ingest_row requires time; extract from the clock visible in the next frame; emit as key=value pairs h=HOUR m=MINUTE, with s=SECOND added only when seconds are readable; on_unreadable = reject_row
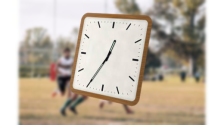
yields h=12 m=35
